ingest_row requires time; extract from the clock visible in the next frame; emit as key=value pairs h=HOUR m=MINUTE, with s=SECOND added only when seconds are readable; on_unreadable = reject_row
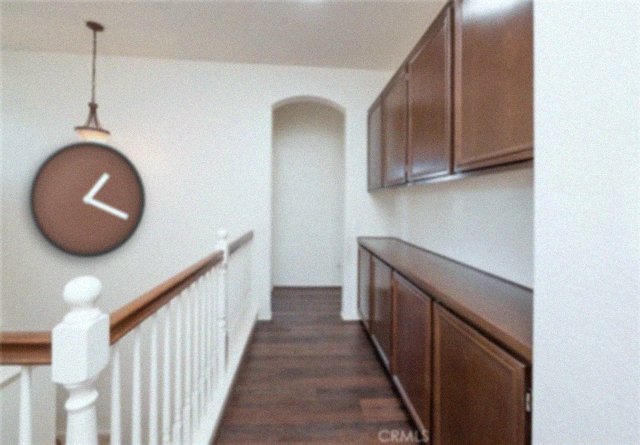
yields h=1 m=19
